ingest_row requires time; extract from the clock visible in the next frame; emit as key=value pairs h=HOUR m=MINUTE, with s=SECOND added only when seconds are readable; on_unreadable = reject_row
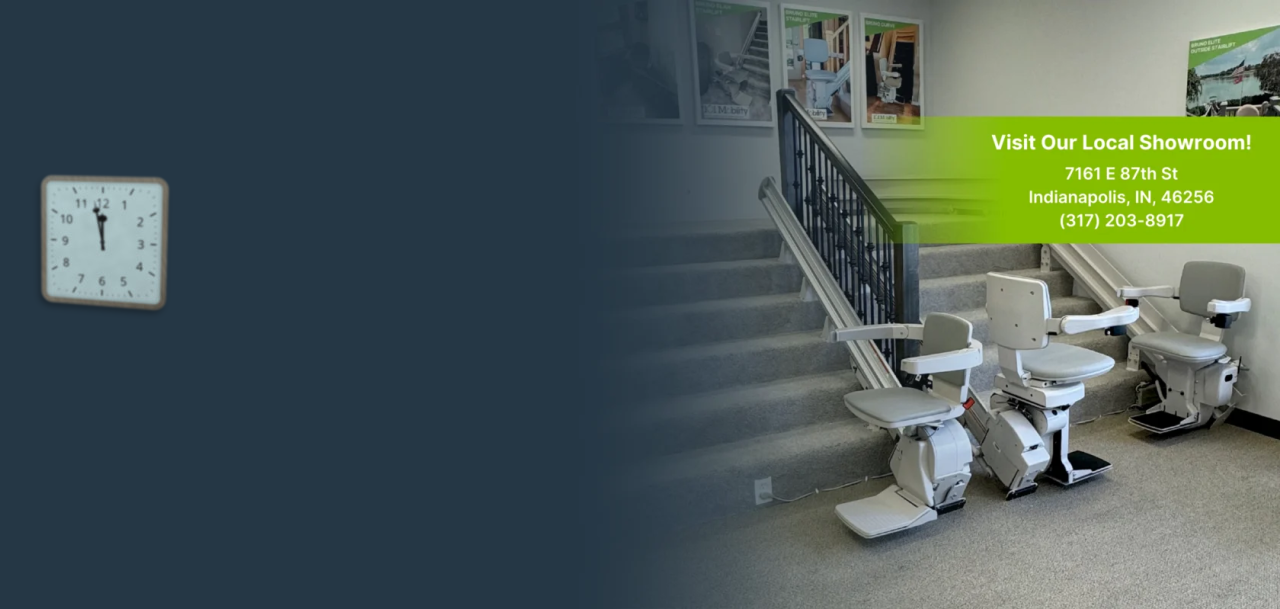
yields h=11 m=58
